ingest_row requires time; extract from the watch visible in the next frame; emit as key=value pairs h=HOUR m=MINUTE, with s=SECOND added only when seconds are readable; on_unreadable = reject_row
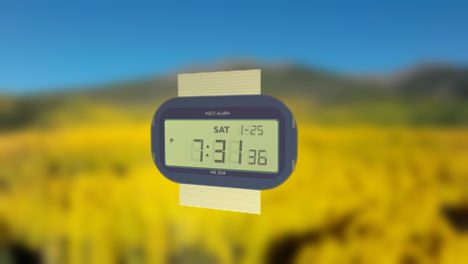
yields h=7 m=31 s=36
